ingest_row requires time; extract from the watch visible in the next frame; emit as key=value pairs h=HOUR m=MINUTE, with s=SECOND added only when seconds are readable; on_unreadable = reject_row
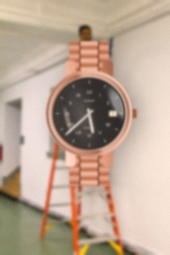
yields h=5 m=38
